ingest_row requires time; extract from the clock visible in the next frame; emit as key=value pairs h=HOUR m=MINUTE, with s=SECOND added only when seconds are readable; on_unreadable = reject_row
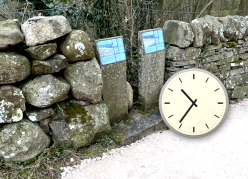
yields h=10 m=36
